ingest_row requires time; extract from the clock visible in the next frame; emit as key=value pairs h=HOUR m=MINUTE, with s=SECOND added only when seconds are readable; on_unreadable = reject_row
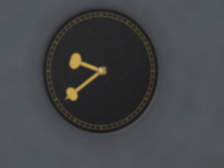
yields h=9 m=39
